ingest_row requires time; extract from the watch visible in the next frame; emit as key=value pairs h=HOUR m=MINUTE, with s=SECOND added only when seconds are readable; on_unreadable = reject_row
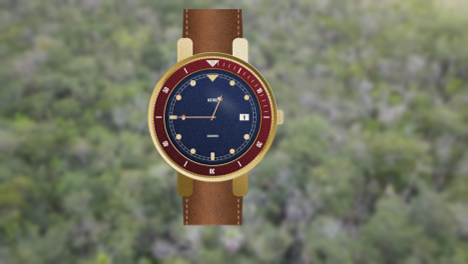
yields h=12 m=45
